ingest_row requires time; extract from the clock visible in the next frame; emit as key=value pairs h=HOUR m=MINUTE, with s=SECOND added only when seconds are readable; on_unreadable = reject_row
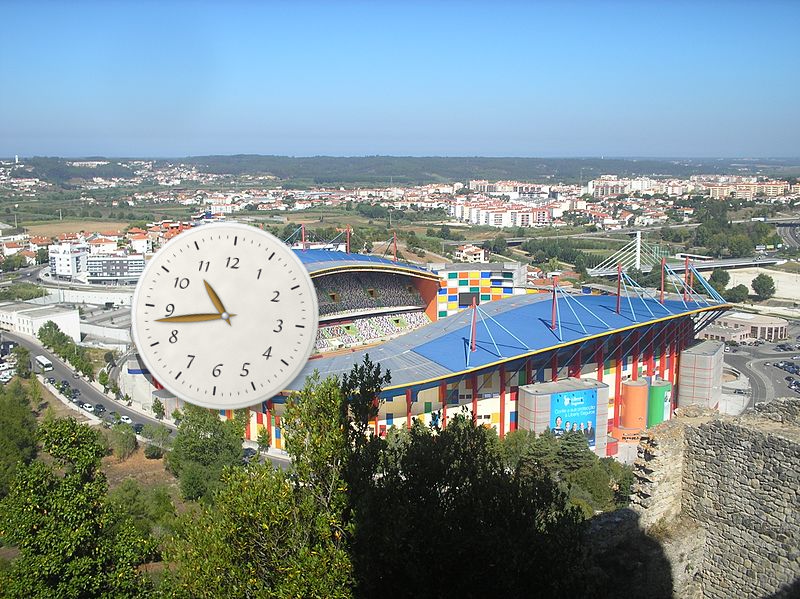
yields h=10 m=43
